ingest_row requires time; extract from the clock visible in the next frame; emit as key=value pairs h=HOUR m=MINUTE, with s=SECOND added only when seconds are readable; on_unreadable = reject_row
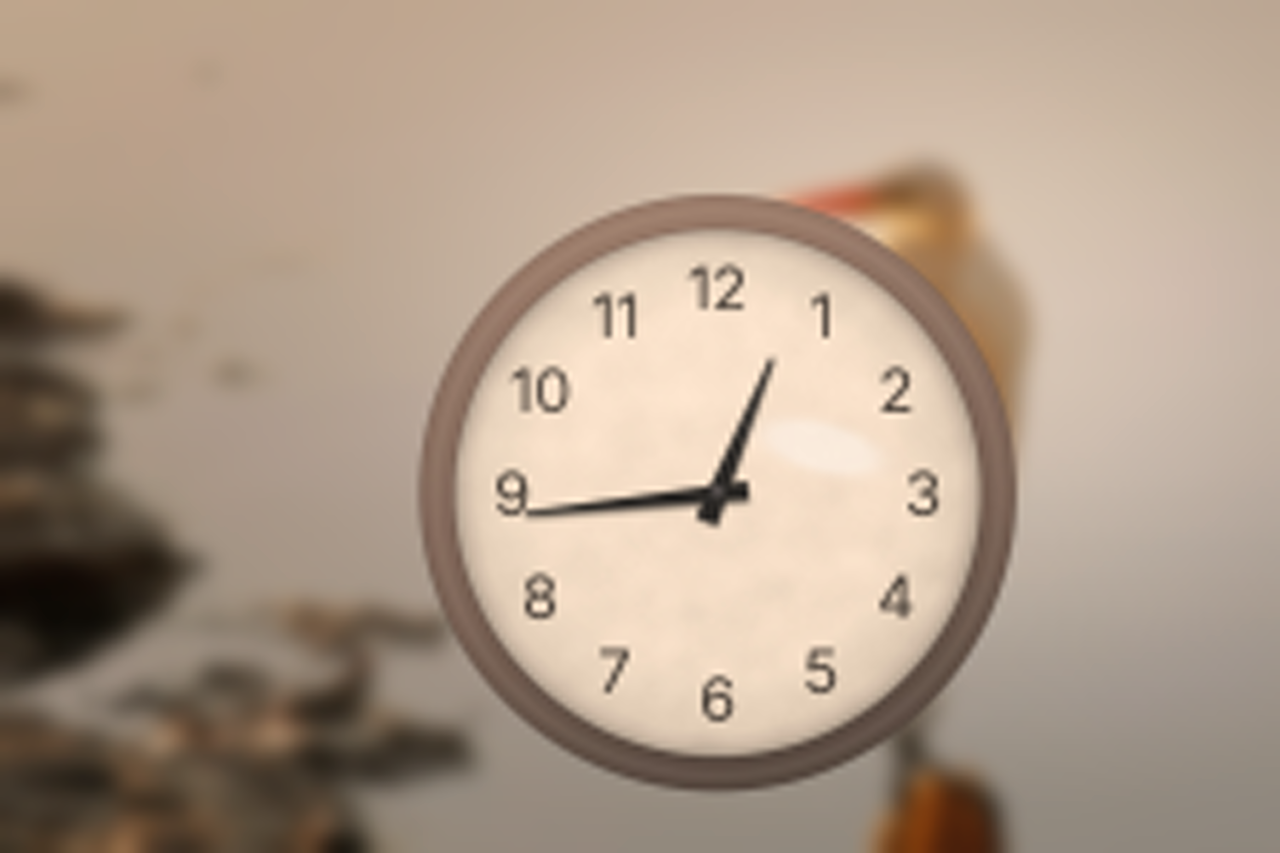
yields h=12 m=44
